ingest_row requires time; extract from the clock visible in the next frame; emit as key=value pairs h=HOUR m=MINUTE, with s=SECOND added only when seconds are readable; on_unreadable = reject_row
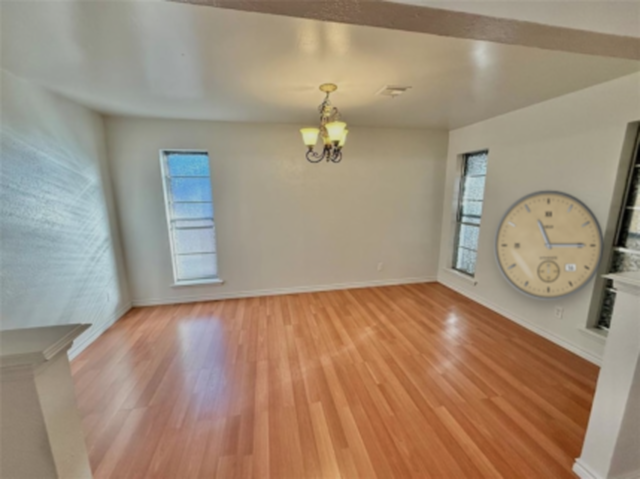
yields h=11 m=15
